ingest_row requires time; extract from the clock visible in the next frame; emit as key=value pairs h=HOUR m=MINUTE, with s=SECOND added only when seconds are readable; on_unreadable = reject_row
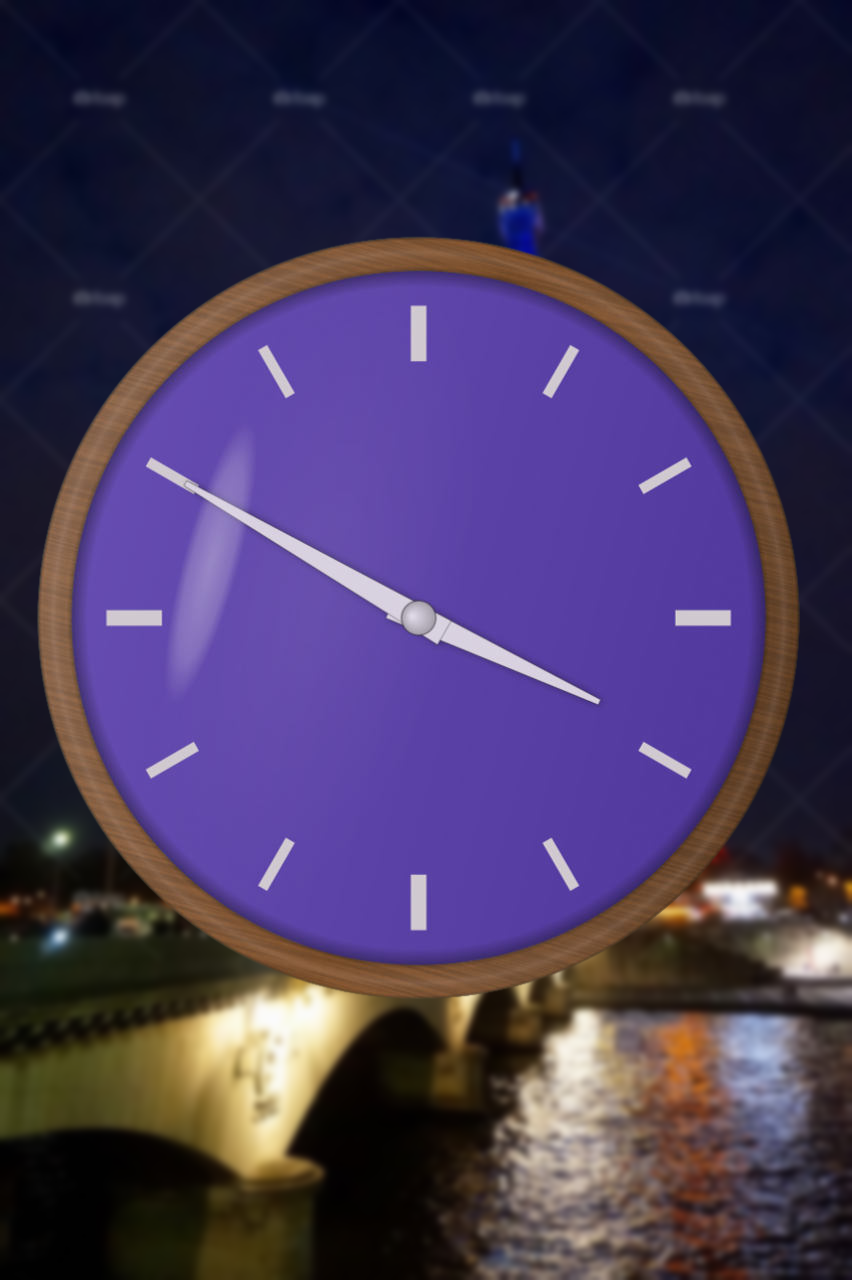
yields h=3 m=50
